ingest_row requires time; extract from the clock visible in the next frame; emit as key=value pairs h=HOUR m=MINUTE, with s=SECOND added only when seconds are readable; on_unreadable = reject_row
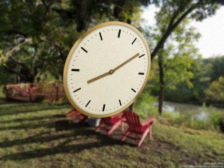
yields h=8 m=9
